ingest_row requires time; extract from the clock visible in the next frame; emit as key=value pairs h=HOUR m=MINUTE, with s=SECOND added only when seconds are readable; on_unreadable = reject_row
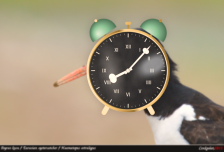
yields h=8 m=7
